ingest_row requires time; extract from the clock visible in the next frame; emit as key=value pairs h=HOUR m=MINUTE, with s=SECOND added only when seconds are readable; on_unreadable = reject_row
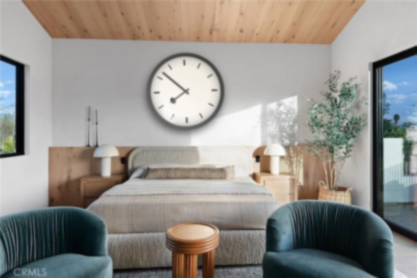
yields h=7 m=52
